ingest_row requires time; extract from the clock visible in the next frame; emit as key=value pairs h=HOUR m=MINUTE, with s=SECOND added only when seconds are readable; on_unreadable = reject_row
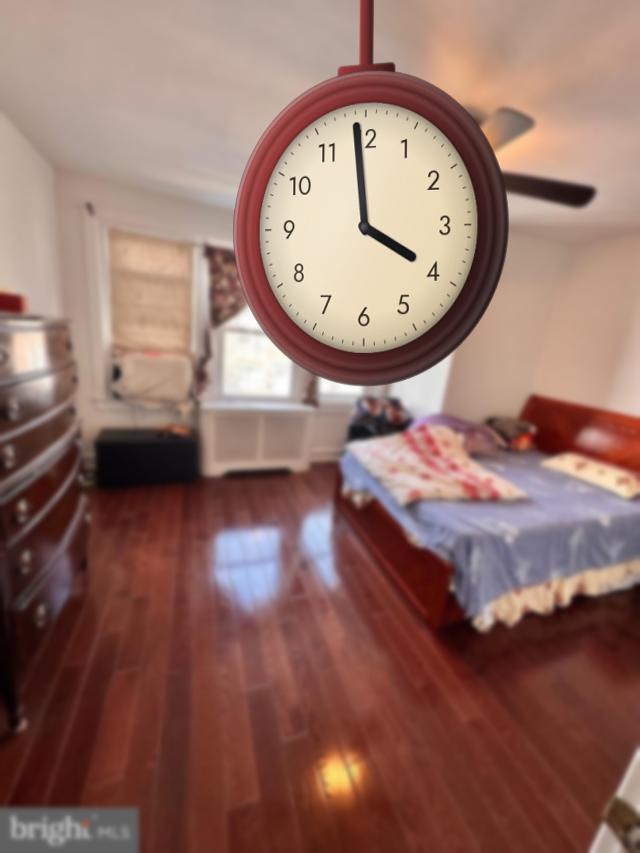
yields h=3 m=59
